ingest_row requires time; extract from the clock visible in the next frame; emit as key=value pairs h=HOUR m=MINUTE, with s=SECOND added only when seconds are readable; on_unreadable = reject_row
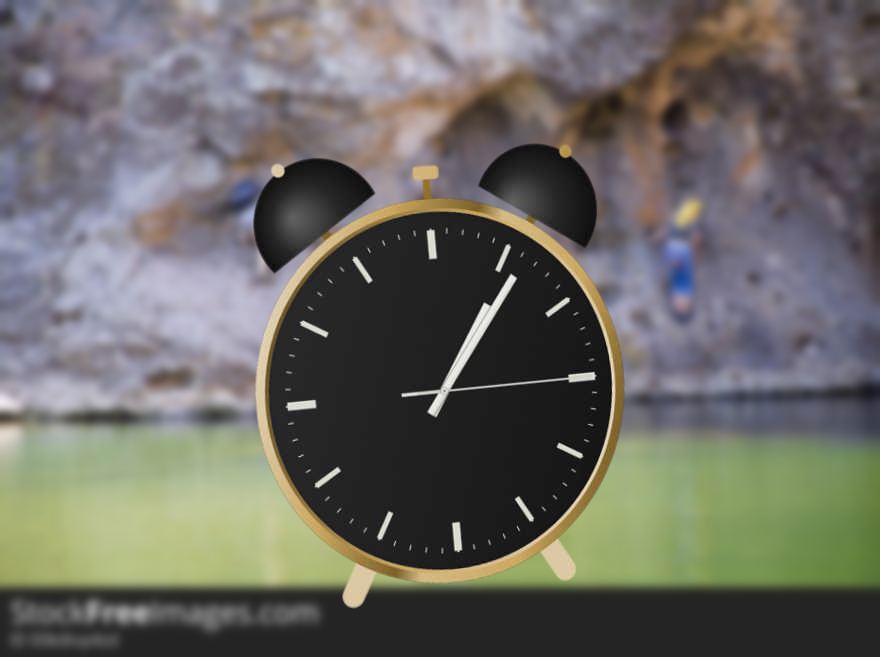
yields h=1 m=6 s=15
